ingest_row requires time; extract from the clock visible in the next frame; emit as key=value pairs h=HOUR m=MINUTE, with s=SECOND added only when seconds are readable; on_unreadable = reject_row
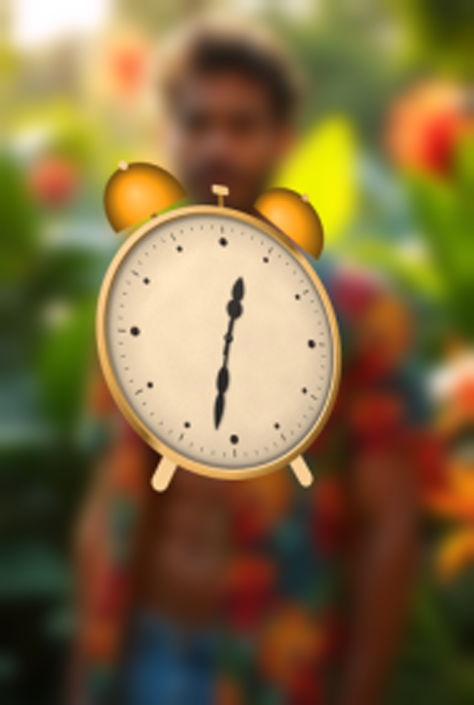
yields h=12 m=32
